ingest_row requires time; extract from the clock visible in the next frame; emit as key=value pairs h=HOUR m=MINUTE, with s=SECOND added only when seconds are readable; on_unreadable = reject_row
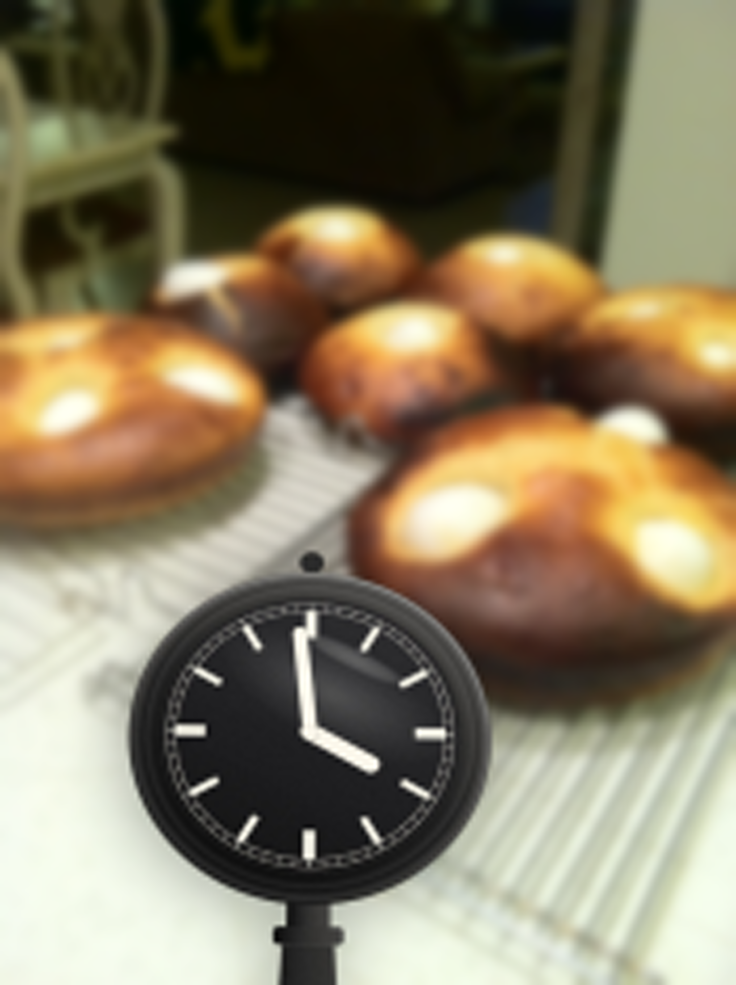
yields h=3 m=59
